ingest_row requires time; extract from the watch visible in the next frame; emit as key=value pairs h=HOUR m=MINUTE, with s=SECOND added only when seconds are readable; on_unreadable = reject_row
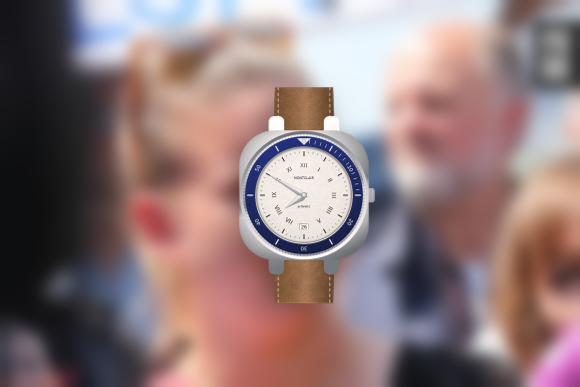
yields h=7 m=50
